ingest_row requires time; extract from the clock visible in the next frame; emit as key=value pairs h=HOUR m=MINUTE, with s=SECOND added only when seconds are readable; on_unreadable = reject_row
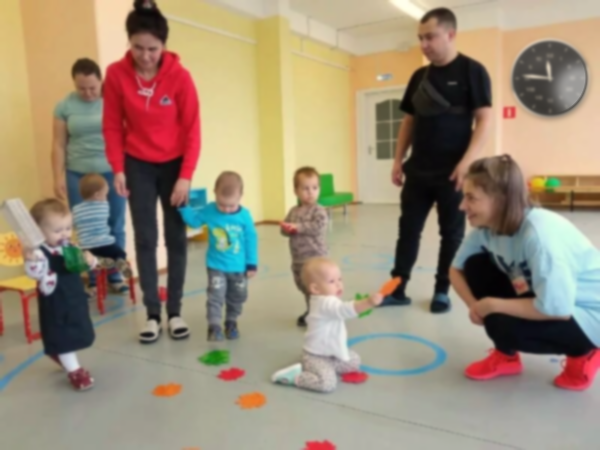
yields h=11 m=46
